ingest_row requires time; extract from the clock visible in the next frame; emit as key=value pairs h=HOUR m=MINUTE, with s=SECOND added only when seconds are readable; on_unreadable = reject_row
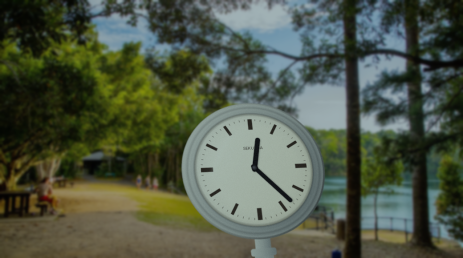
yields h=12 m=23
